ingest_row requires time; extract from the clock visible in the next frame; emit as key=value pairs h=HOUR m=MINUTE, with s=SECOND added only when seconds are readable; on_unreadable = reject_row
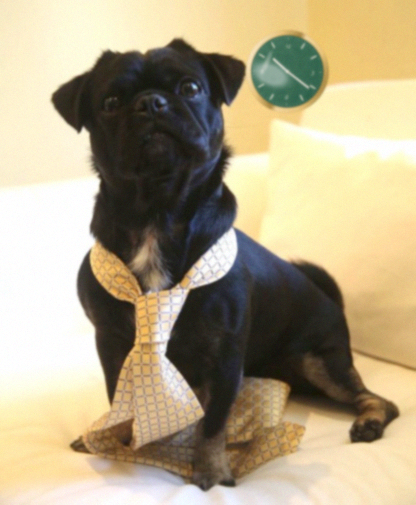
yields h=10 m=21
